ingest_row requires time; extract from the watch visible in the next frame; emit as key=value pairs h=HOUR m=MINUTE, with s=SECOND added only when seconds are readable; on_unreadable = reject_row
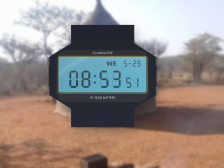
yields h=8 m=53 s=51
